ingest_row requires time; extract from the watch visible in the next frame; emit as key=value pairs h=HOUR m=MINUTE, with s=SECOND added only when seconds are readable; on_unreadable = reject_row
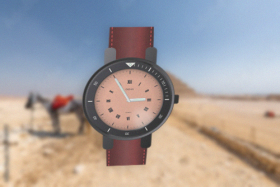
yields h=2 m=55
